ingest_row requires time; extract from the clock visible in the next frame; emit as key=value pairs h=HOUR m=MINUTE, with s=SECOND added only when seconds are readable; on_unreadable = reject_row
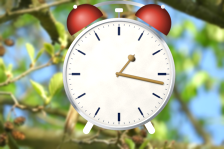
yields h=1 m=17
